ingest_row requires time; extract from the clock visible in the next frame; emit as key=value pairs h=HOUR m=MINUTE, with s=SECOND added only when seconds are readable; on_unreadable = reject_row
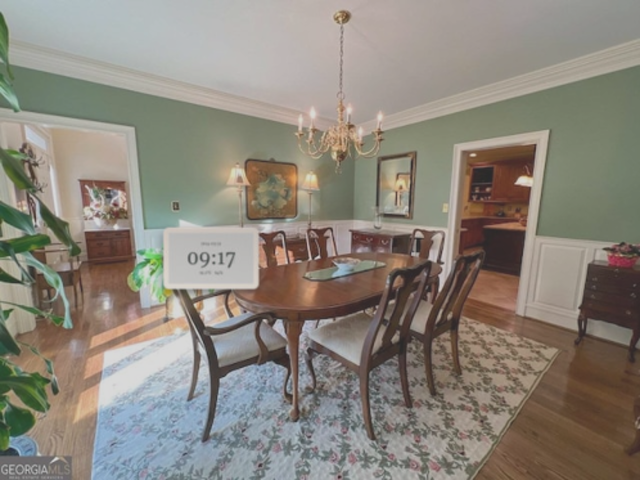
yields h=9 m=17
